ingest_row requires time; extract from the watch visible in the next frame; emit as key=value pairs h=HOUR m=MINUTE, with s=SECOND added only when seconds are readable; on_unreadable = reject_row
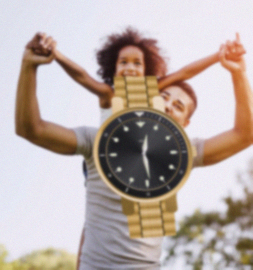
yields h=12 m=29
